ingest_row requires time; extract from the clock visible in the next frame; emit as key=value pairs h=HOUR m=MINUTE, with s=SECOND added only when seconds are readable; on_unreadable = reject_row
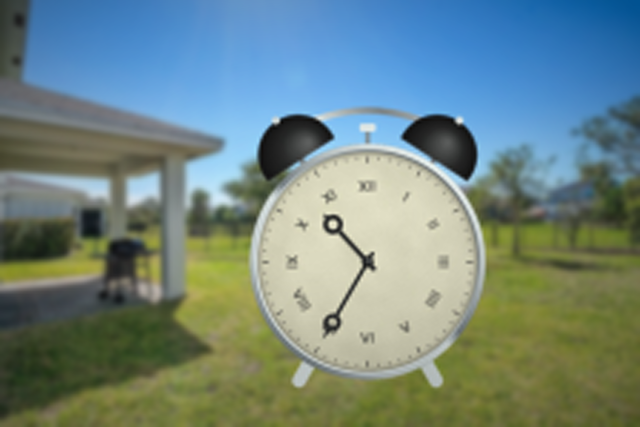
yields h=10 m=35
